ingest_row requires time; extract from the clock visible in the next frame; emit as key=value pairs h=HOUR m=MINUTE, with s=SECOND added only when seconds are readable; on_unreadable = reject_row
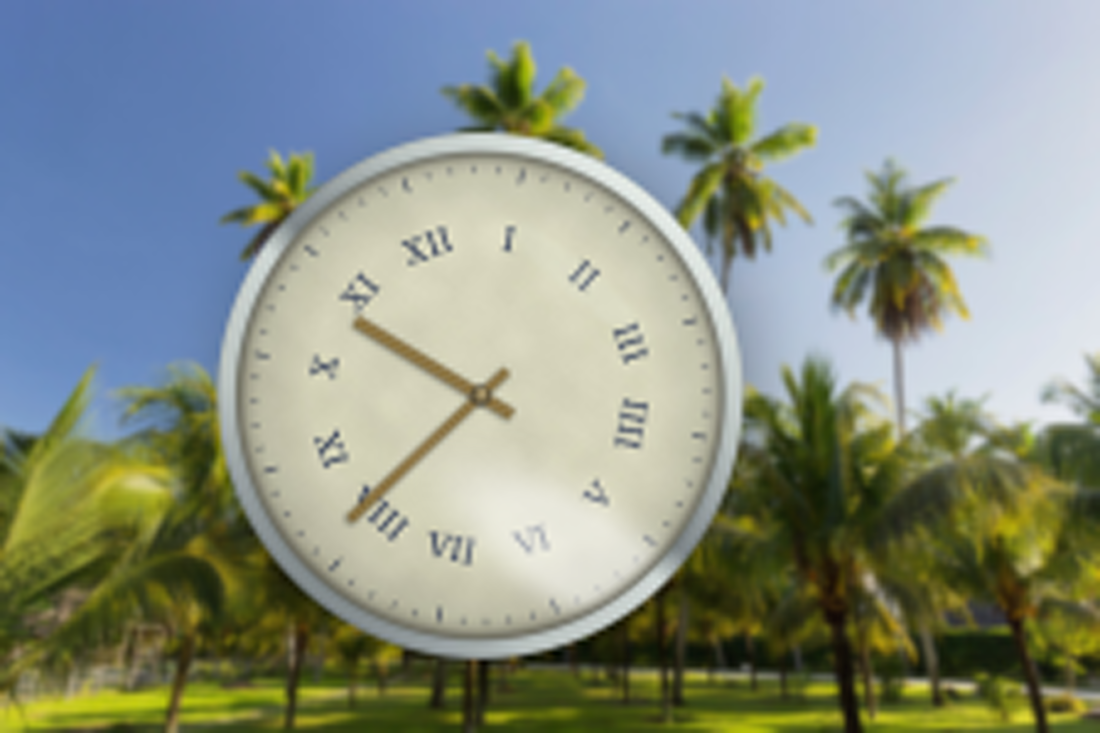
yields h=10 m=41
